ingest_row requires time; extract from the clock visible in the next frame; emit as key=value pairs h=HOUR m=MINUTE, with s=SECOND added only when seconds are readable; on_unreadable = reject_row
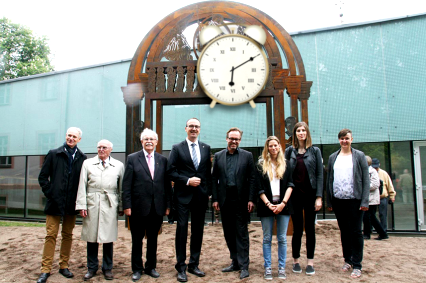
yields h=6 m=10
